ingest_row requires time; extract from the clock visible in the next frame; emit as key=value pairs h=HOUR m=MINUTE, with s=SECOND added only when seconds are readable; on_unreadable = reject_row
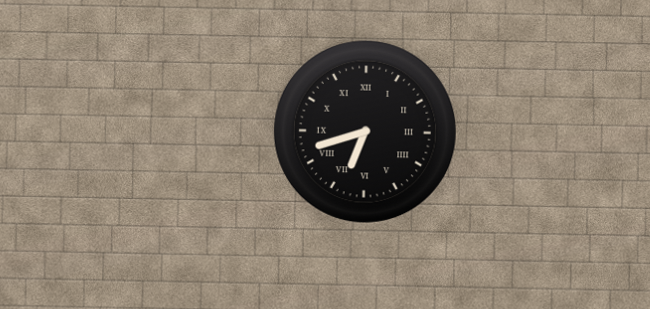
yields h=6 m=42
